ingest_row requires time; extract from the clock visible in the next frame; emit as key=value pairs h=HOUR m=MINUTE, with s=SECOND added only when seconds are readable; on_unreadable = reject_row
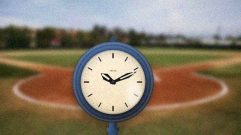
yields h=10 m=11
